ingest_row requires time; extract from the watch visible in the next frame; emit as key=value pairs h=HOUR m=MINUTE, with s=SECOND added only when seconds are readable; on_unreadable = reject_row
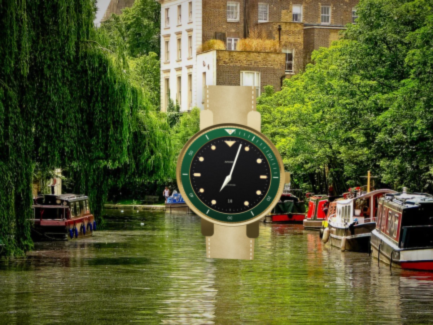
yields h=7 m=3
